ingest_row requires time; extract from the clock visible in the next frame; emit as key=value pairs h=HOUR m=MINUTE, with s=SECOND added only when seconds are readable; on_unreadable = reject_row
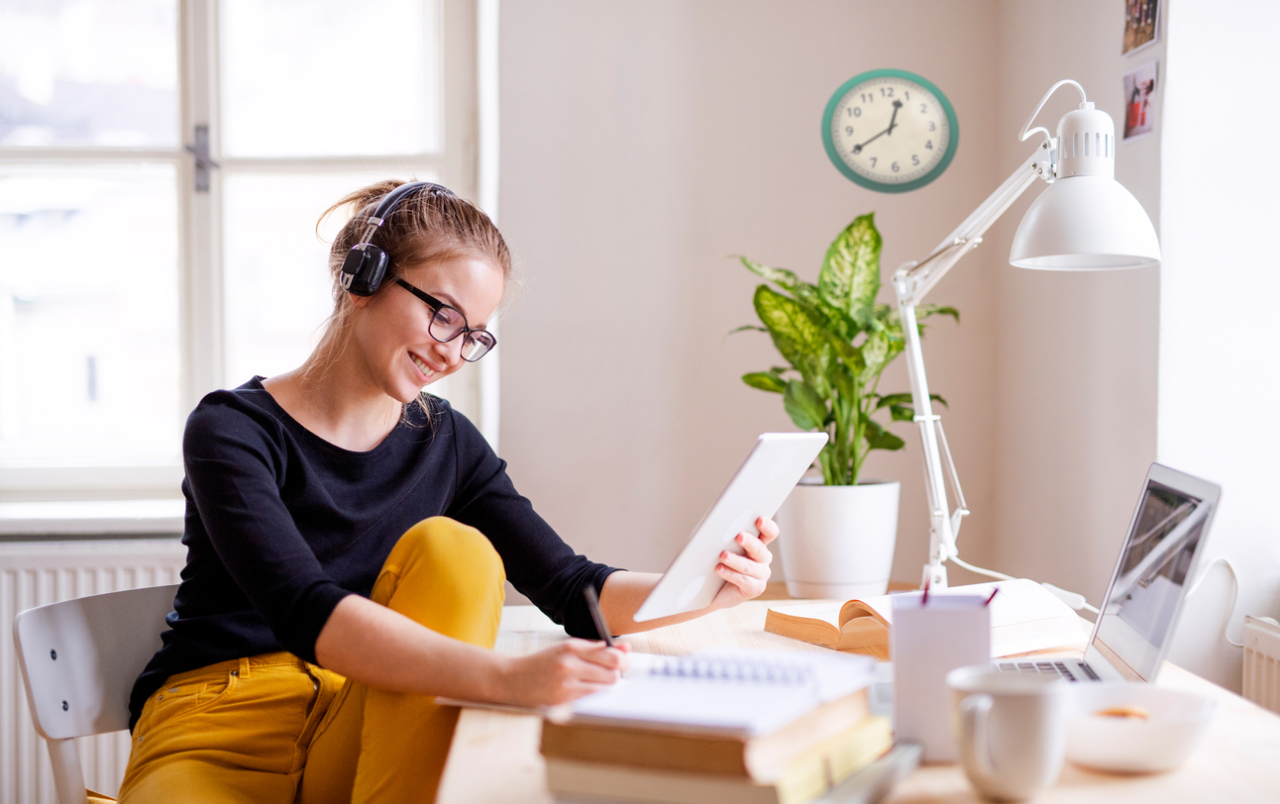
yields h=12 m=40
